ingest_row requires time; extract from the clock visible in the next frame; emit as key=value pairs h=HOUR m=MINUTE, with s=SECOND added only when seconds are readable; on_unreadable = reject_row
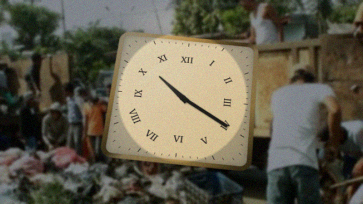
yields h=10 m=20
